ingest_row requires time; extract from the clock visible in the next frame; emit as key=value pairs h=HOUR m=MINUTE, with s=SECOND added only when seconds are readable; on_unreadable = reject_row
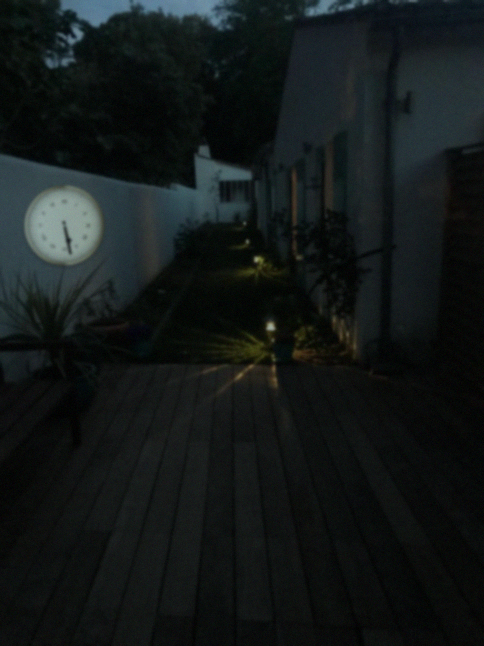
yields h=5 m=28
